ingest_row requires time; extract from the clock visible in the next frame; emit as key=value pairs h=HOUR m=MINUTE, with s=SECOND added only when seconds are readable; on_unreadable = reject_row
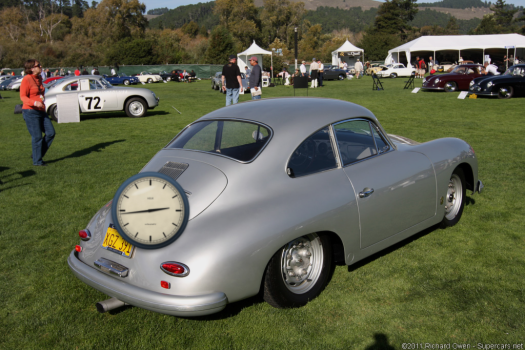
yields h=2 m=44
